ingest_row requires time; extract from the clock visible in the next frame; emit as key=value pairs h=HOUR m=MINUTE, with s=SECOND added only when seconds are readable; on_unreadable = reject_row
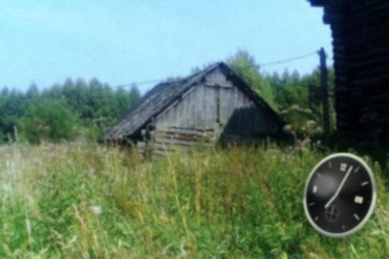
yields h=7 m=3
